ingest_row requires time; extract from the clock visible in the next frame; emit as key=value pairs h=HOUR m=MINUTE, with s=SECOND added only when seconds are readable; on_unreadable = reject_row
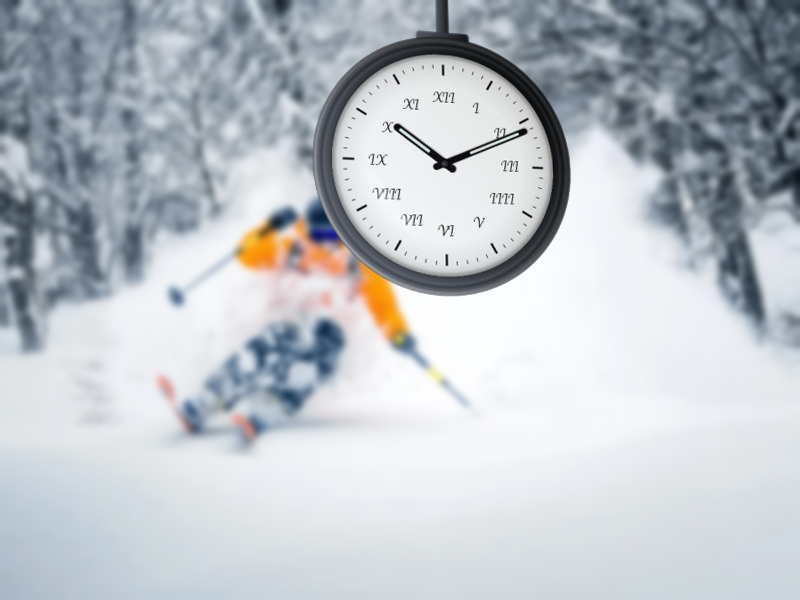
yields h=10 m=11
